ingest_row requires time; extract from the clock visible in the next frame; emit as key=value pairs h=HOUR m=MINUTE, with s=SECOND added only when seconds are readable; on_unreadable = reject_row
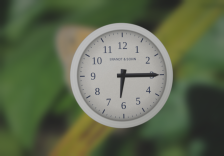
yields h=6 m=15
